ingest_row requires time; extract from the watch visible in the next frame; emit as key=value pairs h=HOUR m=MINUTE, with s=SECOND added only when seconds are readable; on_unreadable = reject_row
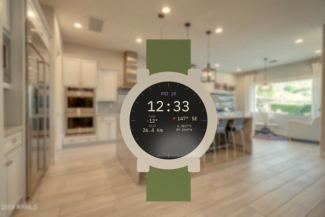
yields h=12 m=33
